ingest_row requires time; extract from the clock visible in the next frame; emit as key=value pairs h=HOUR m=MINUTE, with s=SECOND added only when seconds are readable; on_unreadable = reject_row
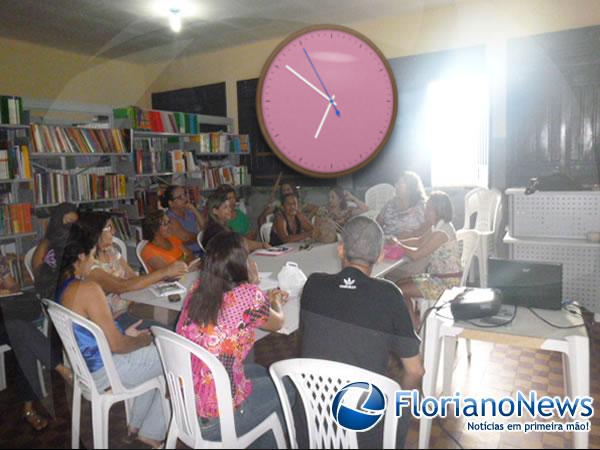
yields h=6 m=50 s=55
